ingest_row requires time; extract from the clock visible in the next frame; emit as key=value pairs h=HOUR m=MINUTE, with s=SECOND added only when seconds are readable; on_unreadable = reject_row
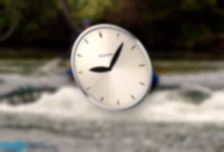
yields h=9 m=7
